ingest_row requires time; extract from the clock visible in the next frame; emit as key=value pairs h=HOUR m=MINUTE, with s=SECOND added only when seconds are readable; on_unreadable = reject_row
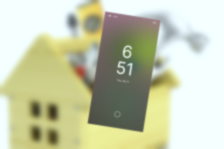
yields h=6 m=51
